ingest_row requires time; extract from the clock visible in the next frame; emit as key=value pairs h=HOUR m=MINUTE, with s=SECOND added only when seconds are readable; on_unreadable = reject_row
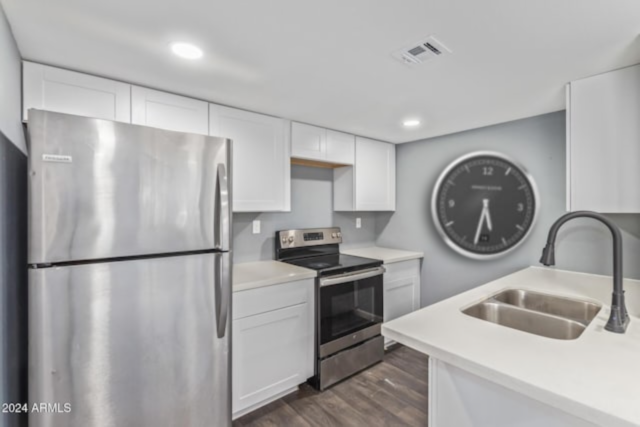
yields h=5 m=32
